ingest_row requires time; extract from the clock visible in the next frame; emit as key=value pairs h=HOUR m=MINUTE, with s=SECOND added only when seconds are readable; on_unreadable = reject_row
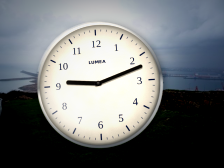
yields h=9 m=12
